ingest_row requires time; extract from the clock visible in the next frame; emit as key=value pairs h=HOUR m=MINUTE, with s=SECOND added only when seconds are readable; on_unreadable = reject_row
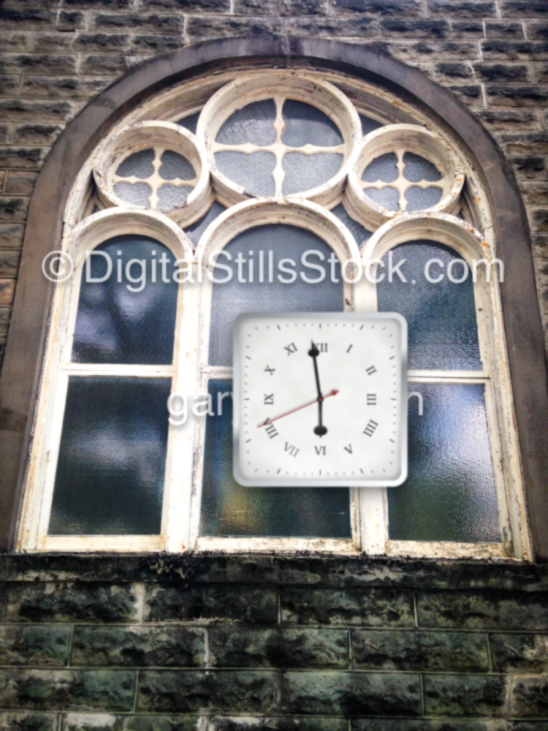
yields h=5 m=58 s=41
